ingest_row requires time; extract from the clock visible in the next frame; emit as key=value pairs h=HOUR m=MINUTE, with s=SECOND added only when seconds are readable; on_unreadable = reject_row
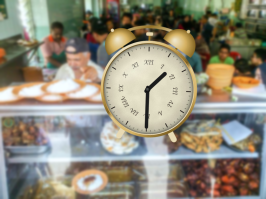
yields h=1 m=30
